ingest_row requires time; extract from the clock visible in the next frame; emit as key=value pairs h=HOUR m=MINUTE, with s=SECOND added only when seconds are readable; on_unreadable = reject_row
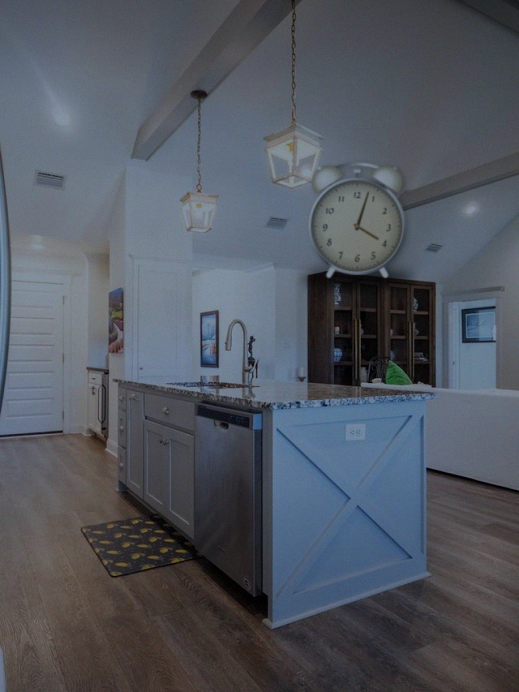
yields h=4 m=3
